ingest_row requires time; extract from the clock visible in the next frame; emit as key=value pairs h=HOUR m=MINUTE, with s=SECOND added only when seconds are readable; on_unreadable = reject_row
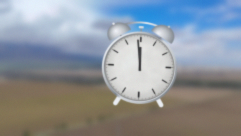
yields h=11 m=59
